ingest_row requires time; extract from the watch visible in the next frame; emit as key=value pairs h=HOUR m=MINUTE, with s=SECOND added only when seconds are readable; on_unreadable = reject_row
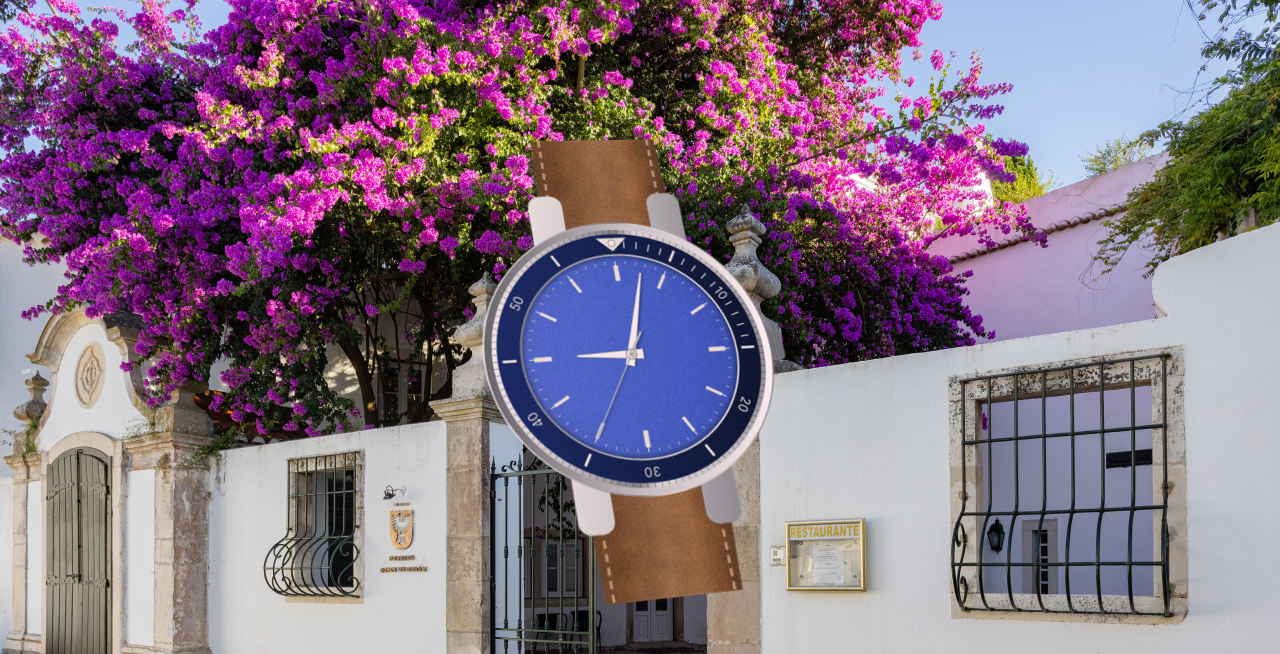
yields h=9 m=2 s=35
